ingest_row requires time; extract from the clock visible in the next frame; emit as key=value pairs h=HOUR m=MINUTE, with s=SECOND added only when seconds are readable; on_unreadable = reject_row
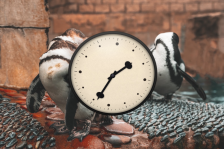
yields h=1 m=34
